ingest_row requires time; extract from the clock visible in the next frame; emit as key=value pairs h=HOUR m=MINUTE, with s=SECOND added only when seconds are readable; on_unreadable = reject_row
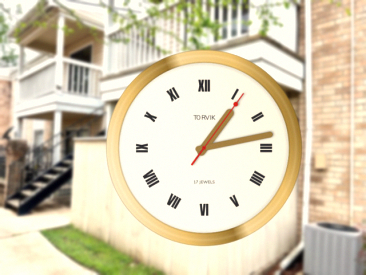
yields h=1 m=13 s=6
